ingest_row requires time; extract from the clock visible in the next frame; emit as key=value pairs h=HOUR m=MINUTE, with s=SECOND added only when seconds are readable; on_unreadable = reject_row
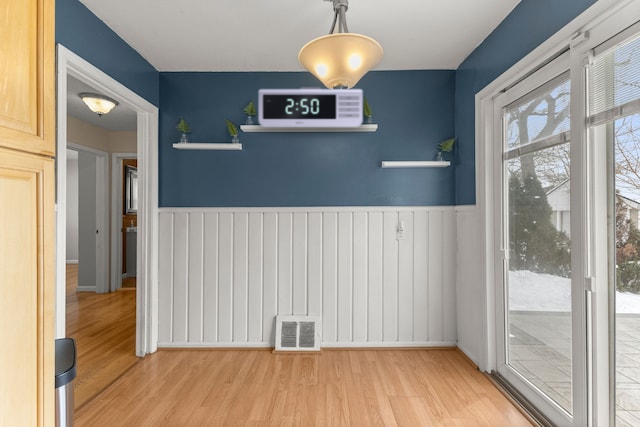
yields h=2 m=50
